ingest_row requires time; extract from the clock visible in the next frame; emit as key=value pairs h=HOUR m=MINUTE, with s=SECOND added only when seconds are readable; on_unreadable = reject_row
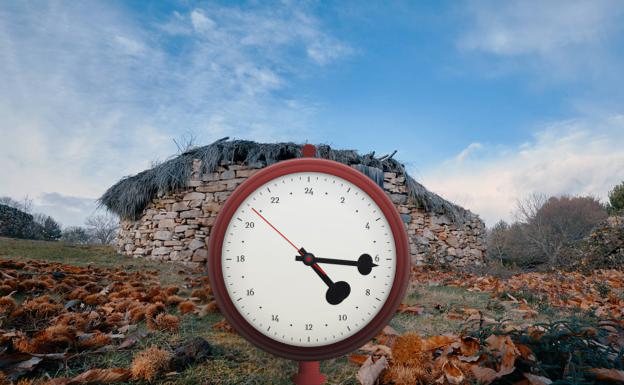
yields h=9 m=15 s=52
